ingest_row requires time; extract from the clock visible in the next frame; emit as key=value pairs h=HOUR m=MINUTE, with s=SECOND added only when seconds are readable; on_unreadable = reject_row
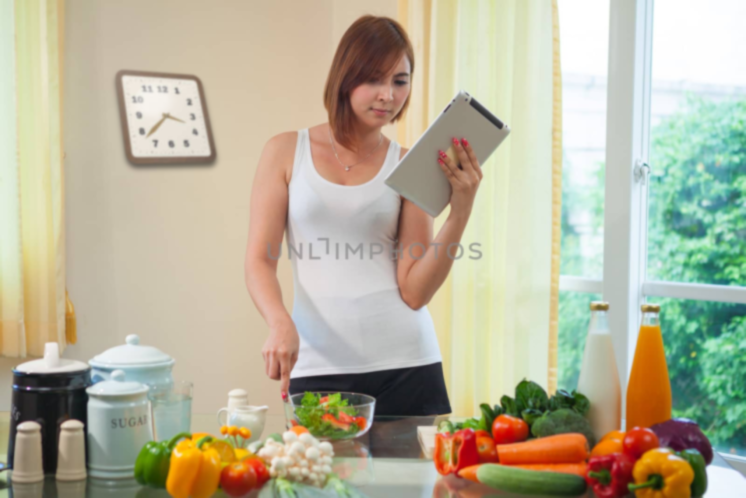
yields h=3 m=38
